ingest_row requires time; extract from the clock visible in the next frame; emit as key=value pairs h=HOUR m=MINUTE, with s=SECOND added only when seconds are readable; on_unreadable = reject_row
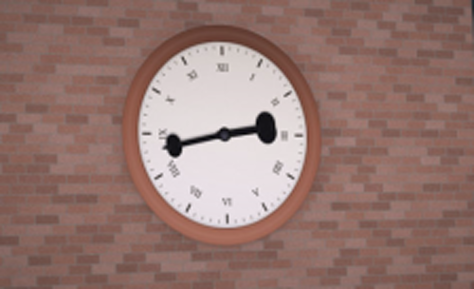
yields h=2 m=43
